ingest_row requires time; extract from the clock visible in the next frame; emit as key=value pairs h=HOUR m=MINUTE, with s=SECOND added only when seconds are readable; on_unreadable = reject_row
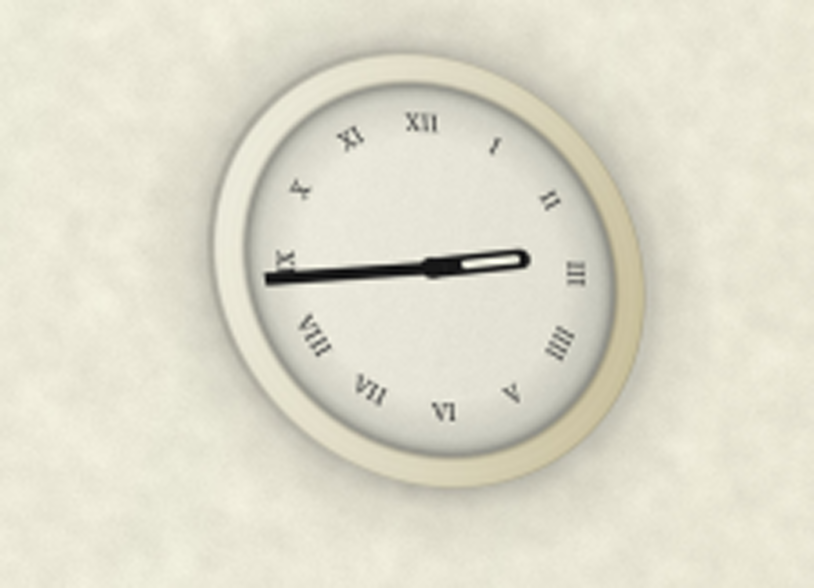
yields h=2 m=44
